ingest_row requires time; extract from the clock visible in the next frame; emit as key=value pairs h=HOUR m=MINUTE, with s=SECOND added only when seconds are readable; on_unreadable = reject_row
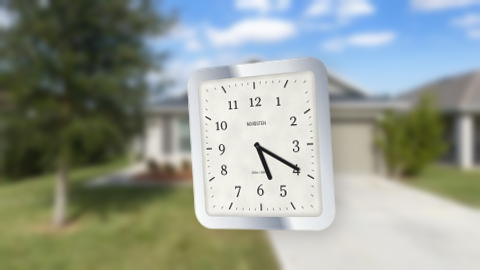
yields h=5 m=20
